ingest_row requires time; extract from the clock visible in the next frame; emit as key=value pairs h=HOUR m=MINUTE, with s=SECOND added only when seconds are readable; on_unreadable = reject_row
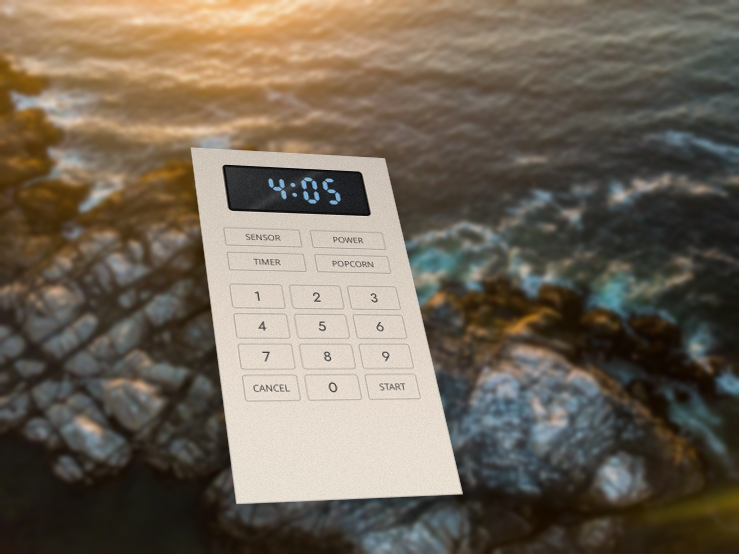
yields h=4 m=5
